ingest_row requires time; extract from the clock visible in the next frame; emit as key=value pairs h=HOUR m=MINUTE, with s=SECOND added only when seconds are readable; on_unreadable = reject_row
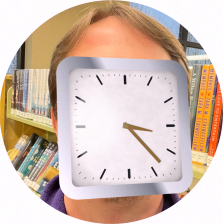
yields h=3 m=23
